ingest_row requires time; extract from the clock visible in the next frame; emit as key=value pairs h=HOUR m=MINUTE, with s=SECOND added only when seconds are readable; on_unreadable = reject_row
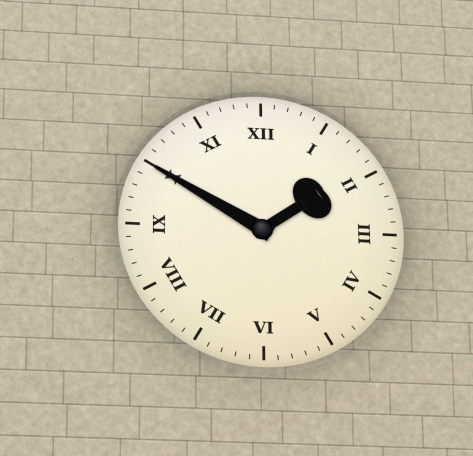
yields h=1 m=50
